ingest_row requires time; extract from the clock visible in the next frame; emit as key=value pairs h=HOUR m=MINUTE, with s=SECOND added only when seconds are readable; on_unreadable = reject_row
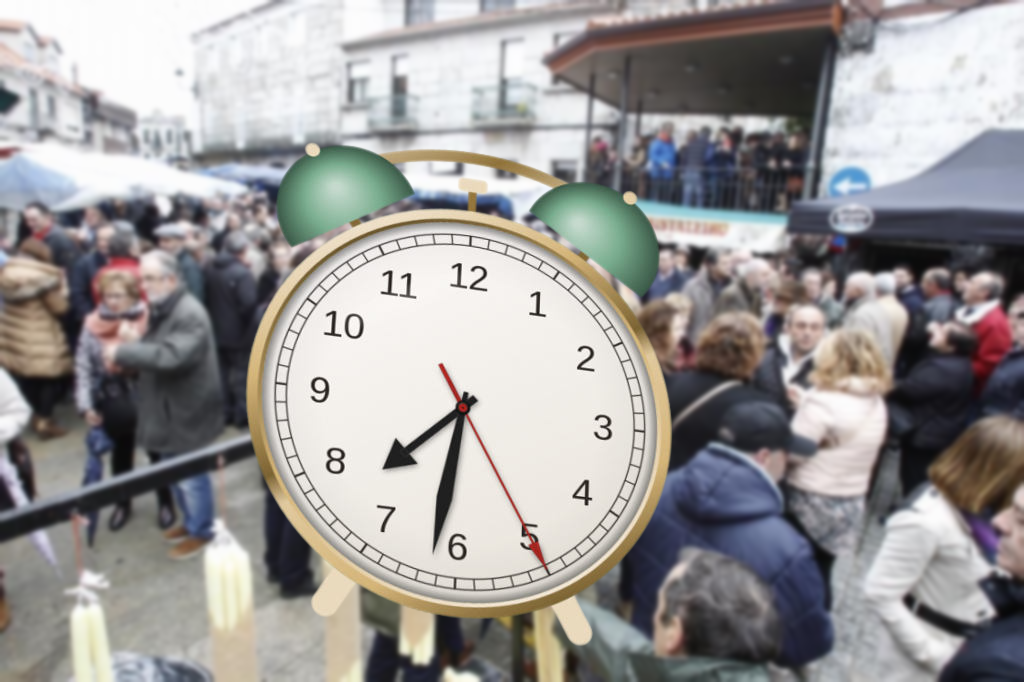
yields h=7 m=31 s=25
